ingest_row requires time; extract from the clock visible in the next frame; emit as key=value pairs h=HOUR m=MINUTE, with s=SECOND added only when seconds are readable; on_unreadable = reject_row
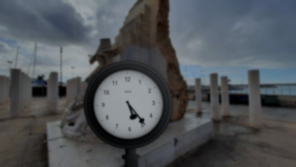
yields h=5 m=24
